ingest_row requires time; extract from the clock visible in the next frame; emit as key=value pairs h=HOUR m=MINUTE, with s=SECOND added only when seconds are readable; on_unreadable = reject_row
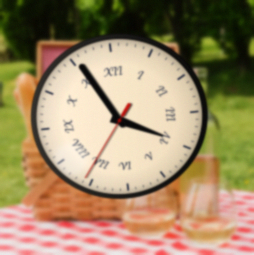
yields h=3 m=55 s=36
